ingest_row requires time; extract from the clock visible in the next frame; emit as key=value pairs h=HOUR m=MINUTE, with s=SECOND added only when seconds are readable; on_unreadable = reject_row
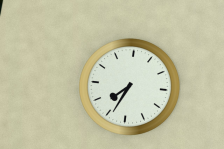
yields h=7 m=34
